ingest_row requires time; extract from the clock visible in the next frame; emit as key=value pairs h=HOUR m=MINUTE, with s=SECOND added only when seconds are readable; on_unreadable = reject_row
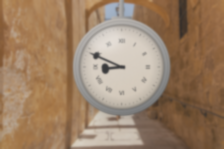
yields h=8 m=49
